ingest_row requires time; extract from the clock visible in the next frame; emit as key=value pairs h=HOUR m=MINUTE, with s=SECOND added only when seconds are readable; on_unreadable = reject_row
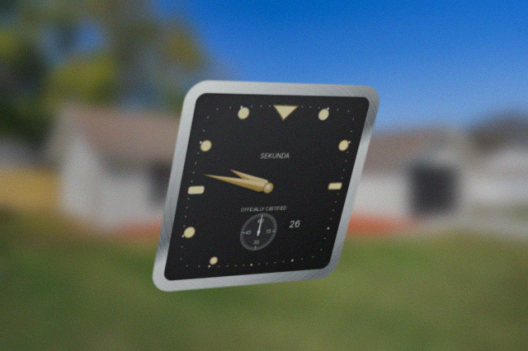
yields h=9 m=47
